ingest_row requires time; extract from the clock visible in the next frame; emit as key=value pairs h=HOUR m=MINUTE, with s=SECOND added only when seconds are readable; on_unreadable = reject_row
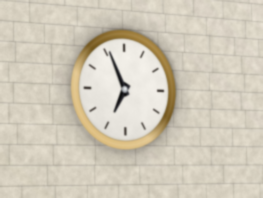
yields h=6 m=56
